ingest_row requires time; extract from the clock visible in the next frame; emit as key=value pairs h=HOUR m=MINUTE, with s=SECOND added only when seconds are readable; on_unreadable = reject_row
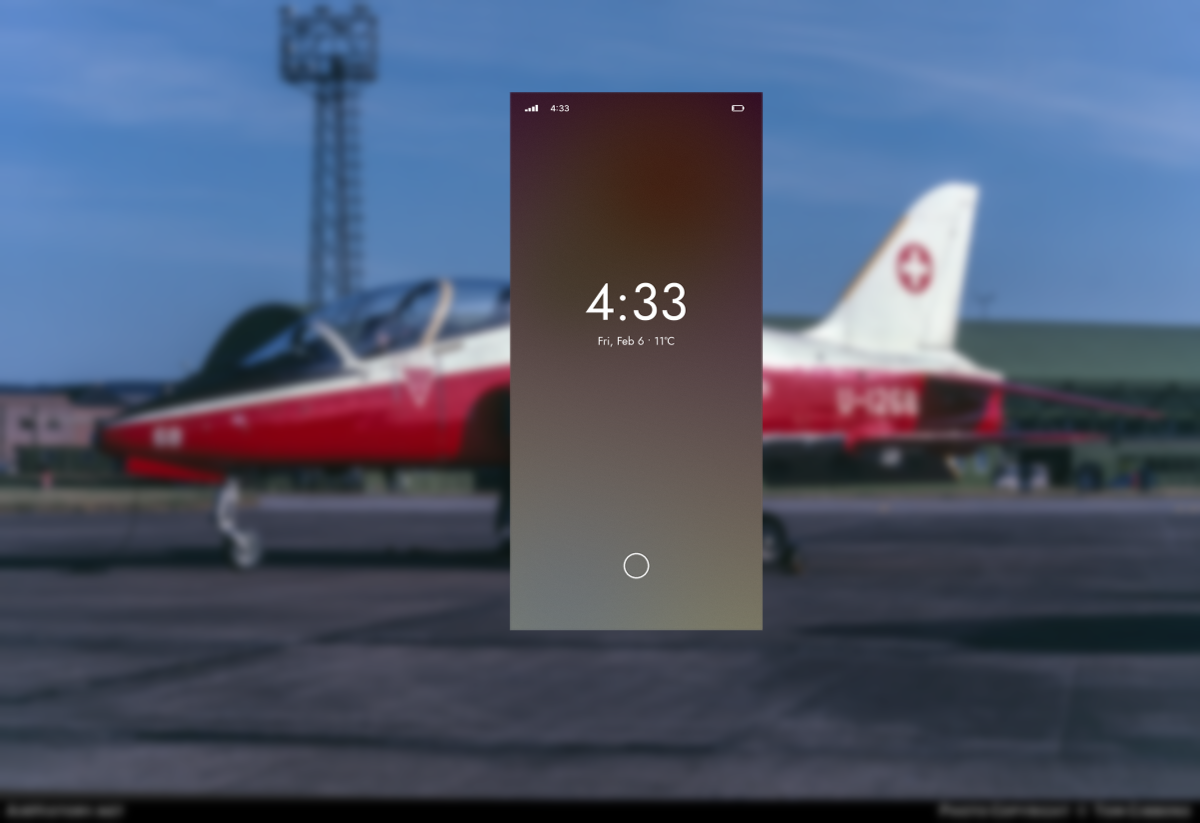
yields h=4 m=33
